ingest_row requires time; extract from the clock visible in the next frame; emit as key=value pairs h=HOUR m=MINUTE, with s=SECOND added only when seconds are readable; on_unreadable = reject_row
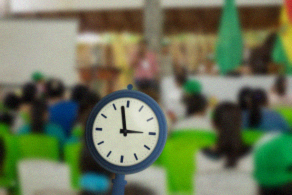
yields h=2 m=58
